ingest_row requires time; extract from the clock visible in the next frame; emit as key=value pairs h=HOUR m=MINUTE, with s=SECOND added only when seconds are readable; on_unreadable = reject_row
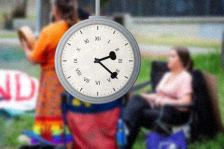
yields h=2 m=22
